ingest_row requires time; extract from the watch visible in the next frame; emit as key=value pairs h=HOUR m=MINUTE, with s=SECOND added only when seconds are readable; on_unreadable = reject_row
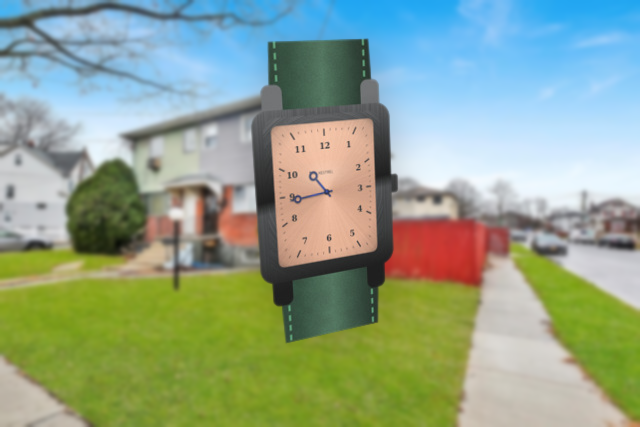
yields h=10 m=44
